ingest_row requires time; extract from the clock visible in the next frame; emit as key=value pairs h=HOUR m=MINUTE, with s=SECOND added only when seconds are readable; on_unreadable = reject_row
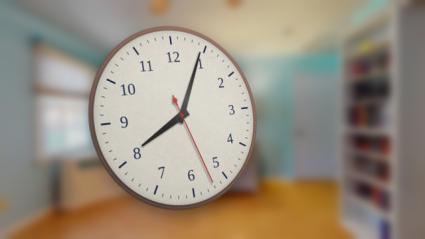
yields h=8 m=4 s=27
